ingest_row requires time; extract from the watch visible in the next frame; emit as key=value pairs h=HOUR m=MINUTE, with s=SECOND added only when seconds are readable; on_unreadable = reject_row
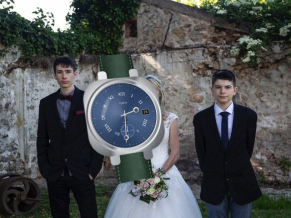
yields h=2 m=31
